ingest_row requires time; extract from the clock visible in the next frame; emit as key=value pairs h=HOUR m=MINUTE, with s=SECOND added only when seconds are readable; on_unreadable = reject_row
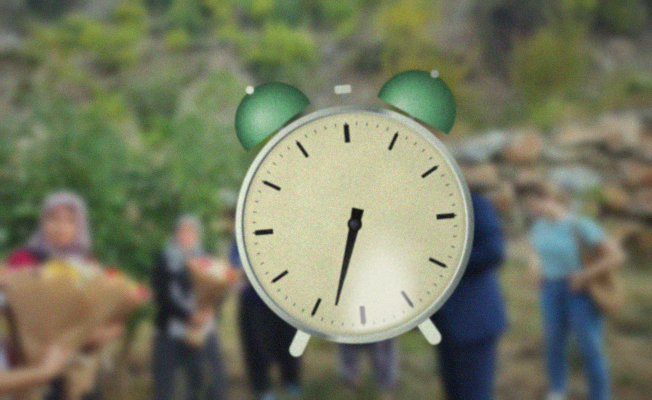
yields h=6 m=33
